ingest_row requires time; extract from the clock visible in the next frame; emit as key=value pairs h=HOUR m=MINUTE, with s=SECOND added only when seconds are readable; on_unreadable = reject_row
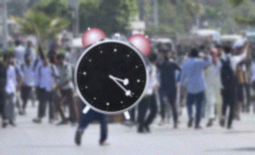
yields h=3 m=21
